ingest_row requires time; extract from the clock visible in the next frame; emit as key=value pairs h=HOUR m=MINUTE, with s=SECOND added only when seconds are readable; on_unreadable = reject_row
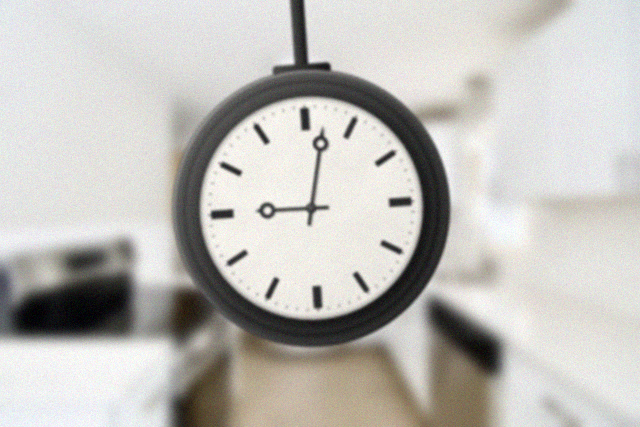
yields h=9 m=2
